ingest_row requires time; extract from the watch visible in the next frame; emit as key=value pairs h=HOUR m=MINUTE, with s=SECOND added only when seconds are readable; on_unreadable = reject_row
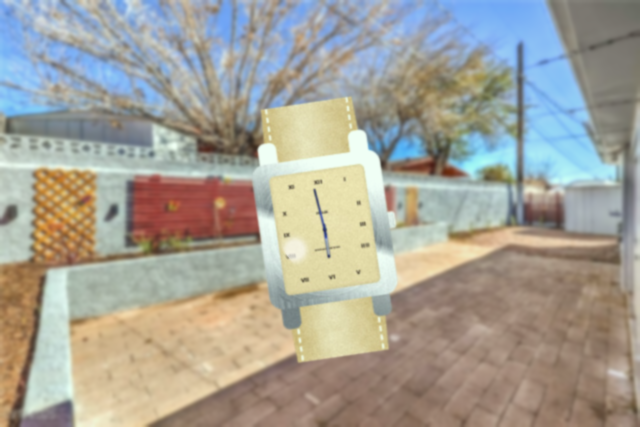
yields h=5 m=59
